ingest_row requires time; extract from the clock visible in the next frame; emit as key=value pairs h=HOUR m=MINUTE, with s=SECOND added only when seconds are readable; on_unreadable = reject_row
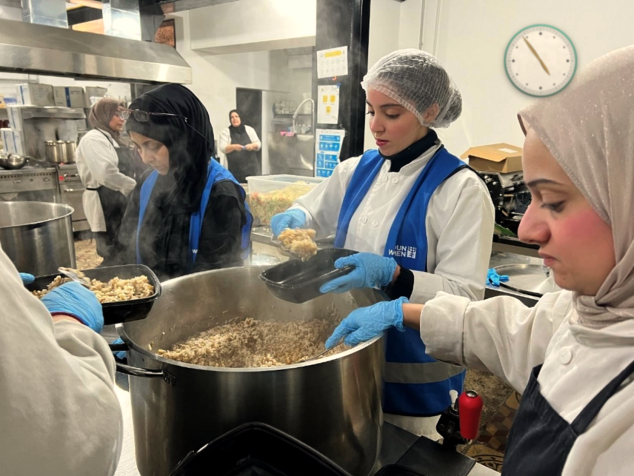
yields h=4 m=54
